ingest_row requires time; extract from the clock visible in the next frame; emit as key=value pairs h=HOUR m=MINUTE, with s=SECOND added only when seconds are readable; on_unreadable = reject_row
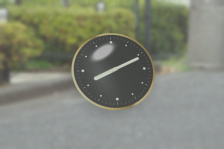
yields h=8 m=11
